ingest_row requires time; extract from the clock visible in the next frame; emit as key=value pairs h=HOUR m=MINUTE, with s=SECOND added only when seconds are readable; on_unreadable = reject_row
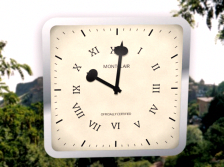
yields h=10 m=1
